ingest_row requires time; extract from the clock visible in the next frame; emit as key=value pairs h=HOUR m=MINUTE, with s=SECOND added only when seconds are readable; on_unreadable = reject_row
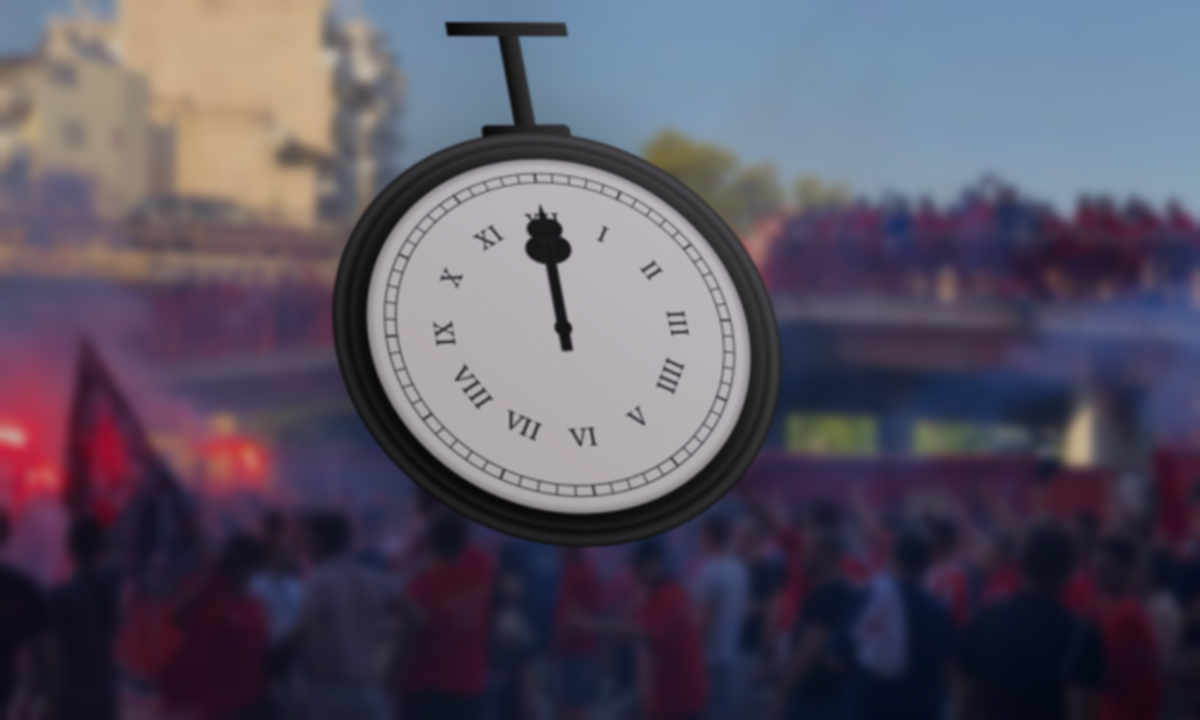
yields h=12 m=0
